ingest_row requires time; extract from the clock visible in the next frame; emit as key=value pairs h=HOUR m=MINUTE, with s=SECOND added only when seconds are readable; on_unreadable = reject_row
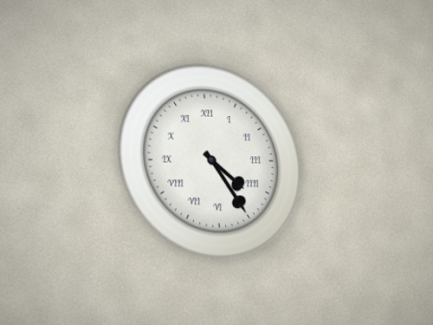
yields h=4 m=25
